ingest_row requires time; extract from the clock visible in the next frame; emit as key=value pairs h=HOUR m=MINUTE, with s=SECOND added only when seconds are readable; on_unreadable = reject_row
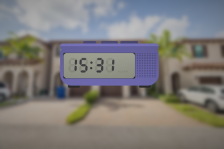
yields h=15 m=31
